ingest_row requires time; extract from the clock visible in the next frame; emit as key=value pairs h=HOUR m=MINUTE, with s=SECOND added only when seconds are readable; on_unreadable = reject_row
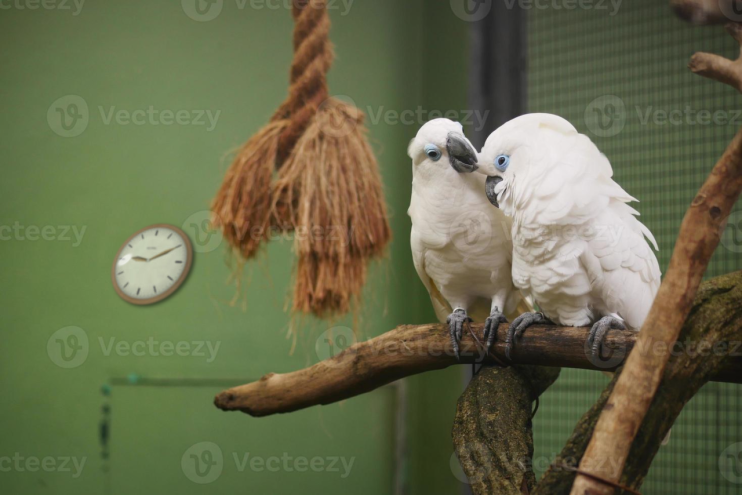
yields h=9 m=10
